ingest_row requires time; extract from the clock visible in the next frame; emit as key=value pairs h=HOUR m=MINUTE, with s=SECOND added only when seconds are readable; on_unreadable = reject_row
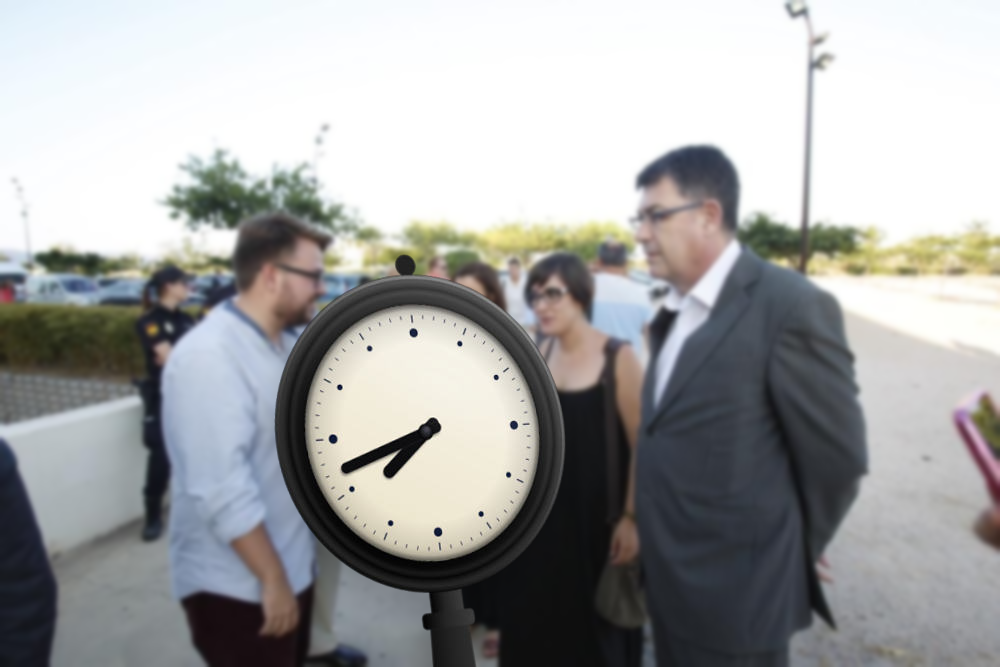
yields h=7 m=42
